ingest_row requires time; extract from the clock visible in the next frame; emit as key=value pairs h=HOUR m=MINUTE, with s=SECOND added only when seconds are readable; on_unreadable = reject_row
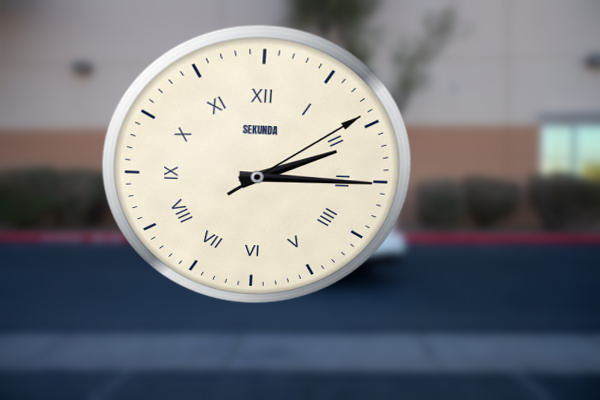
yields h=2 m=15 s=9
